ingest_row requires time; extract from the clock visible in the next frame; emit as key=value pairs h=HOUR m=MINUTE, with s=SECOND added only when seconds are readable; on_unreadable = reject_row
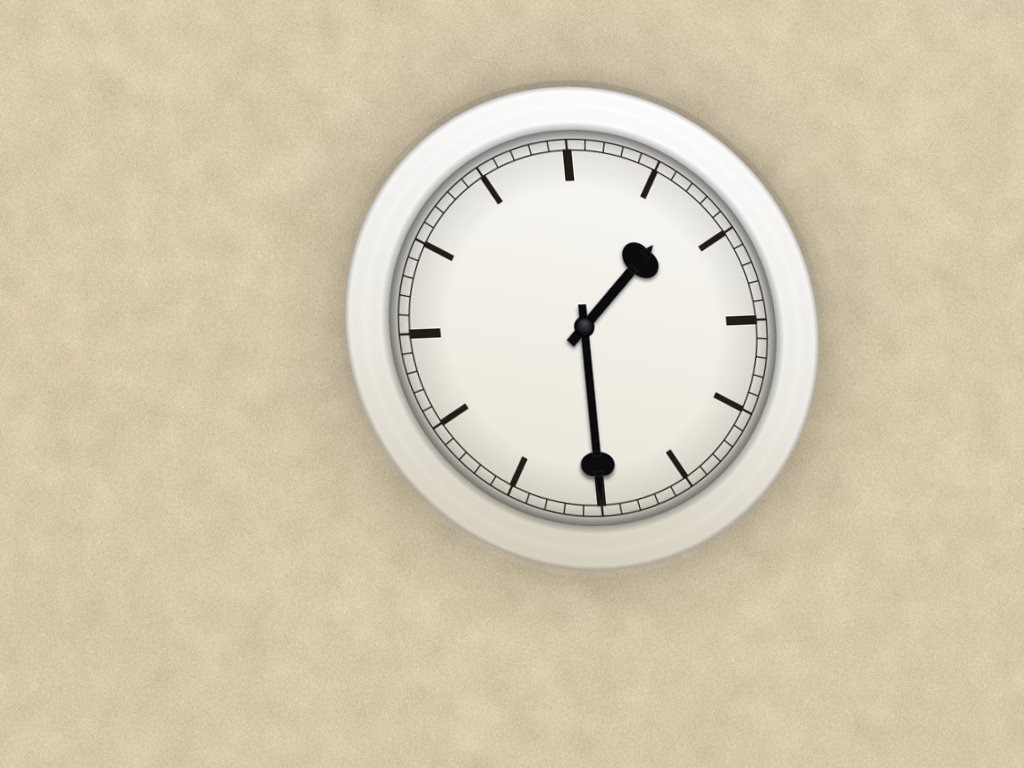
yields h=1 m=30
